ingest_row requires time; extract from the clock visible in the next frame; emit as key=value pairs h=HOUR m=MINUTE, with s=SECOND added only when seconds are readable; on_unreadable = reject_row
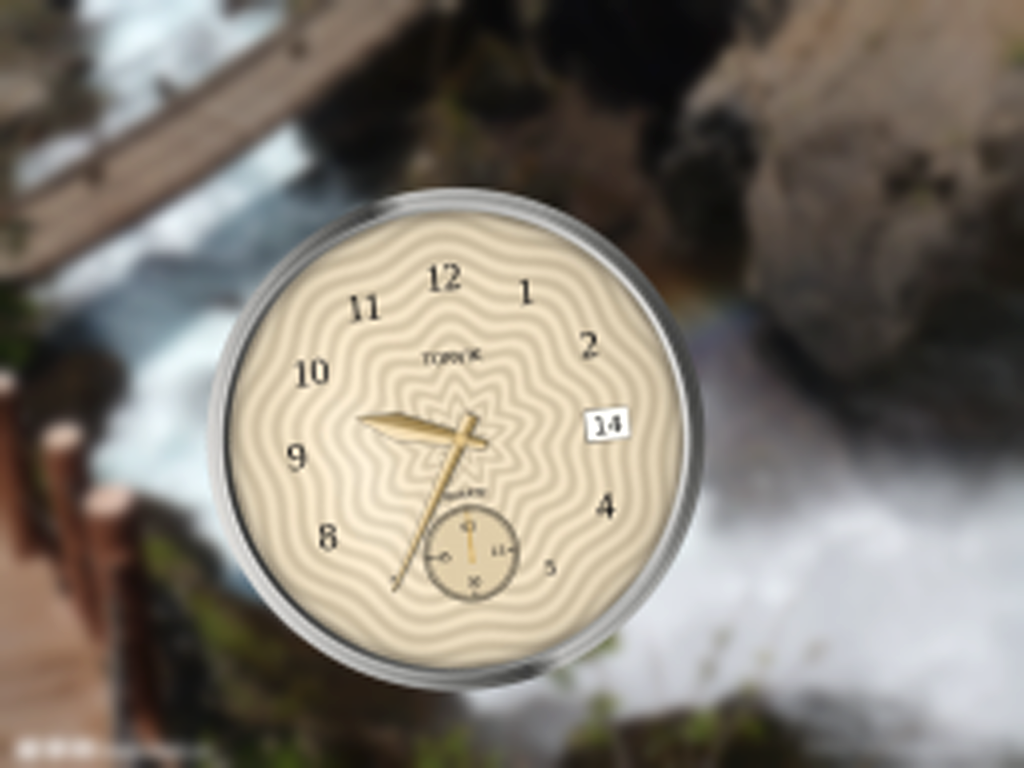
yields h=9 m=35
